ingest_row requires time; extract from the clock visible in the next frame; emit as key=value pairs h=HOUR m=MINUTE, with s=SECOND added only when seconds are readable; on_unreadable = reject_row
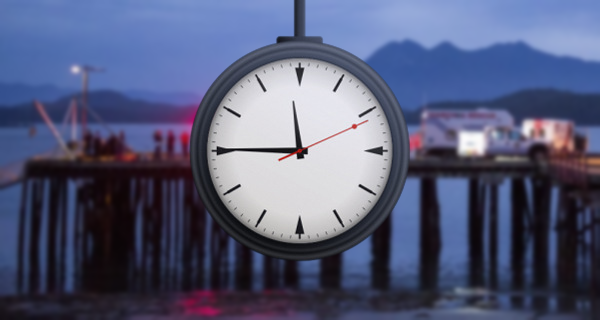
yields h=11 m=45 s=11
